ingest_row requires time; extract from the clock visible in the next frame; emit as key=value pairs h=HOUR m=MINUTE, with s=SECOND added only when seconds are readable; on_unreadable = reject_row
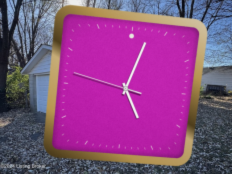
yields h=5 m=2 s=47
